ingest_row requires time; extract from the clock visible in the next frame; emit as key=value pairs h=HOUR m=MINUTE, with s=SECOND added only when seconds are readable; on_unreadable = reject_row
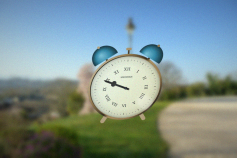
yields h=9 m=49
